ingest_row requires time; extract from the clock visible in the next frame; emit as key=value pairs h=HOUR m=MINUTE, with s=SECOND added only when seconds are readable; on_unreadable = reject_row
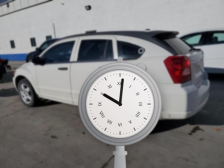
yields h=10 m=1
